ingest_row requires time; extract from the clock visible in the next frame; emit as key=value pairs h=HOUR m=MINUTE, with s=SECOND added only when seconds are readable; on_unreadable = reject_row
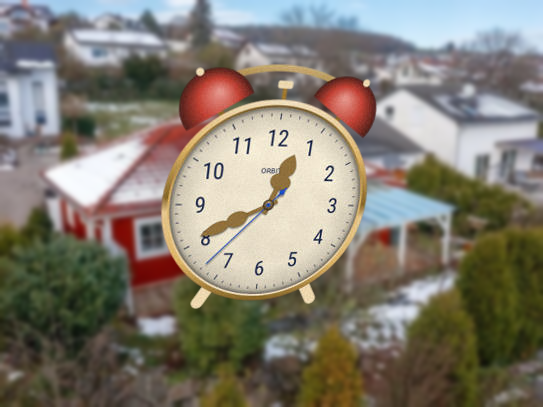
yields h=12 m=40 s=37
